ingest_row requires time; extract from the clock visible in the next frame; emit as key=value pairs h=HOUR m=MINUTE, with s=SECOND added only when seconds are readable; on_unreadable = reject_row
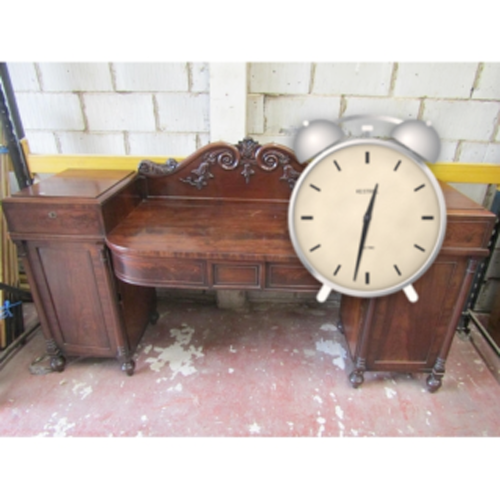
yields h=12 m=32
